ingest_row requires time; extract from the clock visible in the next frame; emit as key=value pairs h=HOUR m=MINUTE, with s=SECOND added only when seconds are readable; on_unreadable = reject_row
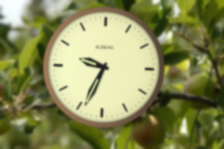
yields h=9 m=34
